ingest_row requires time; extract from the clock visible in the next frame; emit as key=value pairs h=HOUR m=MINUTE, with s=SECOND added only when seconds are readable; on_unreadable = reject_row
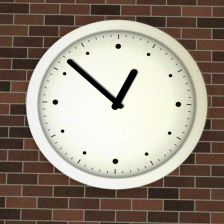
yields h=12 m=52
